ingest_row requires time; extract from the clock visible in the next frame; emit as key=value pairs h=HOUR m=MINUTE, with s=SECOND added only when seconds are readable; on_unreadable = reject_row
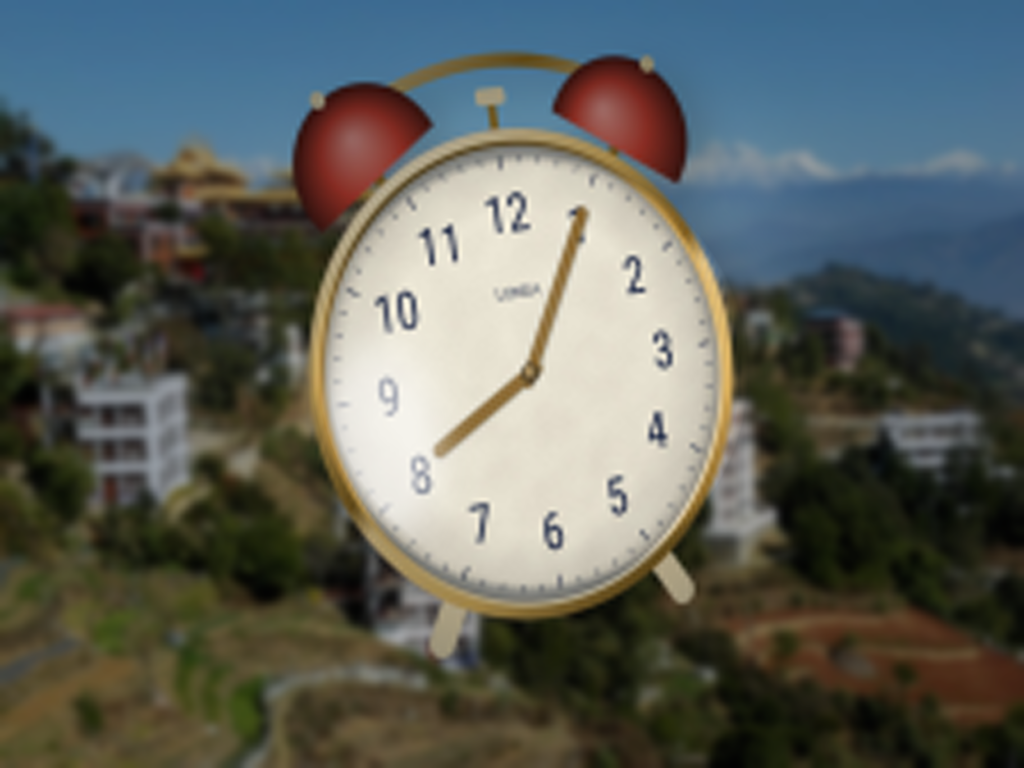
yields h=8 m=5
